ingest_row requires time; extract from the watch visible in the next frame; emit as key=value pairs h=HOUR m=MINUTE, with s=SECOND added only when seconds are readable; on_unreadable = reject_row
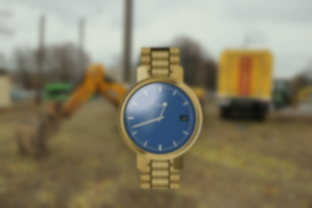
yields h=12 m=42
